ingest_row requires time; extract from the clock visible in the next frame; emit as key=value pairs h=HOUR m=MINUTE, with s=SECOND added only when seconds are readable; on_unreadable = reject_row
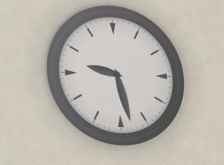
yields h=9 m=28
